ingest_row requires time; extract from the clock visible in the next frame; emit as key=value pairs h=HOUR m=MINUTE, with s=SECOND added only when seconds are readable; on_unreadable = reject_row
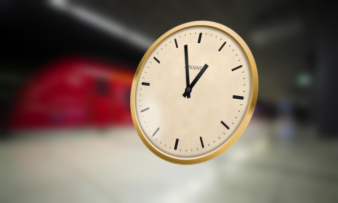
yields h=12 m=57
